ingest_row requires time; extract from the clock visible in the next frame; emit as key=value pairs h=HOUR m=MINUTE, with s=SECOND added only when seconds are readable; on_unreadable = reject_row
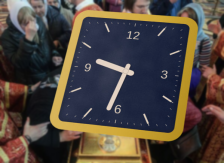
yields h=9 m=32
